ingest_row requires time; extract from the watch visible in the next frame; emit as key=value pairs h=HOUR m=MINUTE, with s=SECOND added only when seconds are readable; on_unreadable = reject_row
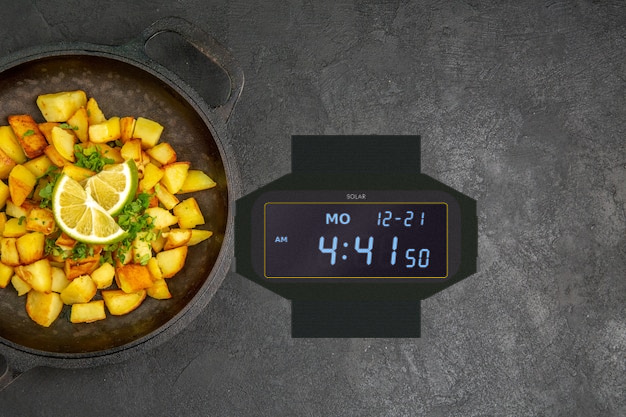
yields h=4 m=41 s=50
